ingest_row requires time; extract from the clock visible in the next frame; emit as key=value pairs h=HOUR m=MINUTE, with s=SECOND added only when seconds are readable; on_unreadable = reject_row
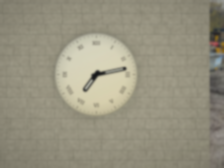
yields h=7 m=13
